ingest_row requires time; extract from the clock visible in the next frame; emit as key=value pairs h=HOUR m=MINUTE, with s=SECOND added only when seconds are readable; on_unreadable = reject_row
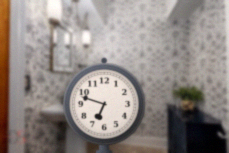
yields h=6 m=48
